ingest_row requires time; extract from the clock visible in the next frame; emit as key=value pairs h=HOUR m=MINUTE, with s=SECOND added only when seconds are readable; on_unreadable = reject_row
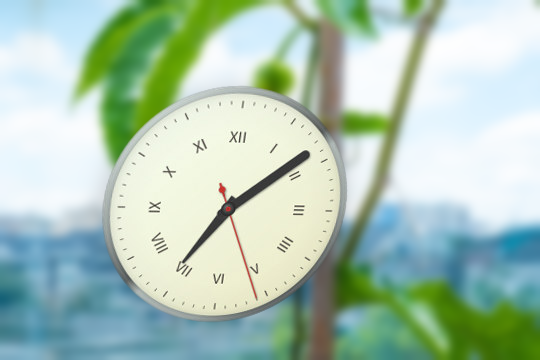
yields h=7 m=8 s=26
